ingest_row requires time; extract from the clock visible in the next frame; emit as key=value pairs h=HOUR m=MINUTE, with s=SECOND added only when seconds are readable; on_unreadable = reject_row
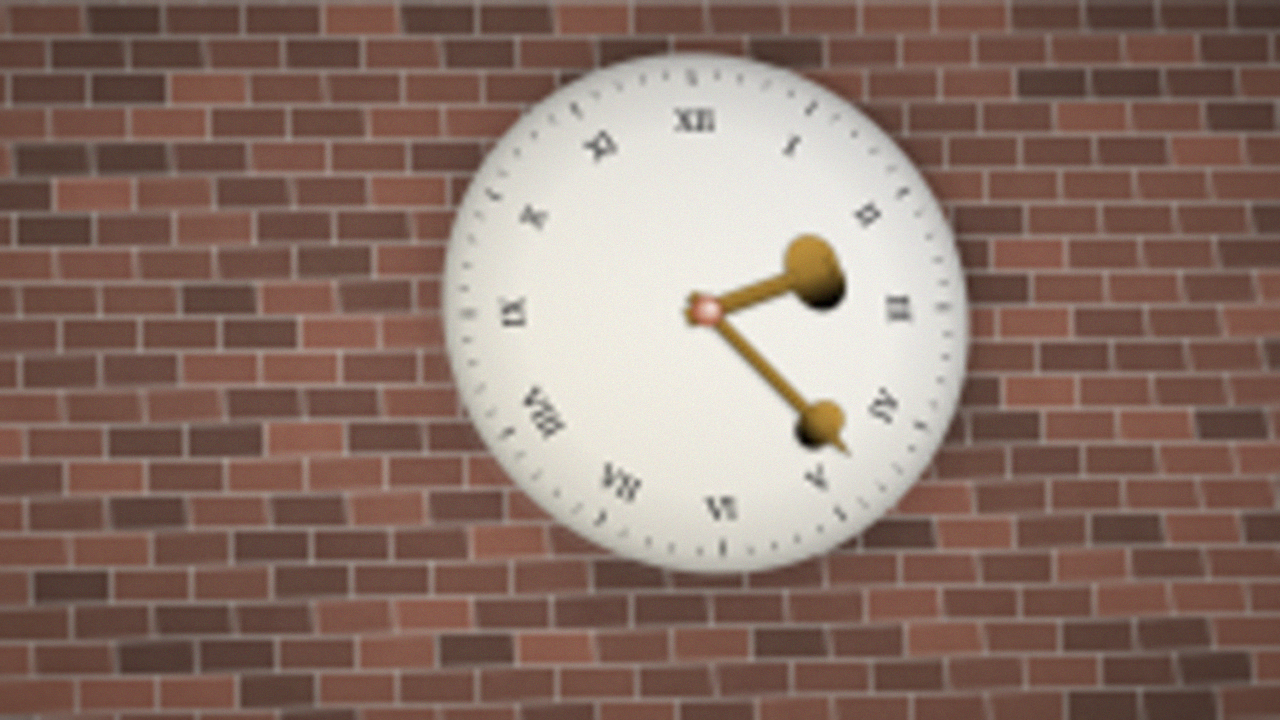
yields h=2 m=23
